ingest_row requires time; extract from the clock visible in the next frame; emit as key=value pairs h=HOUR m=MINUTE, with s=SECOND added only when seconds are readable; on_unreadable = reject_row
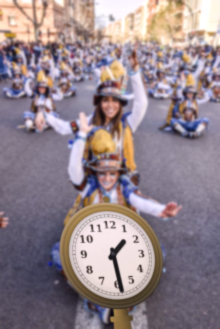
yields h=1 m=29
